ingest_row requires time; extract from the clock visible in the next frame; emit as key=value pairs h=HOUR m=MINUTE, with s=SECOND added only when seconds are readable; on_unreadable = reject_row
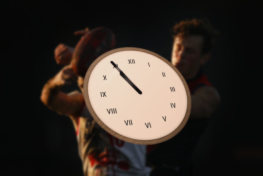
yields h=10 m=55
